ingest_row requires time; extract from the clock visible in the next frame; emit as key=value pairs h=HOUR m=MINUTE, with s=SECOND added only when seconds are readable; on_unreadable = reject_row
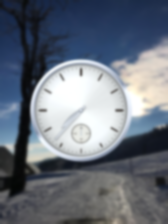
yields h=7 m=37
